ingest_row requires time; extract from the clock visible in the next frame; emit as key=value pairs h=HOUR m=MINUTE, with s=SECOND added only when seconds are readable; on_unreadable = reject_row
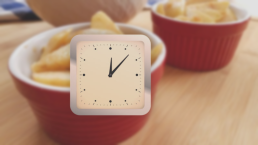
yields h=12 m=7
